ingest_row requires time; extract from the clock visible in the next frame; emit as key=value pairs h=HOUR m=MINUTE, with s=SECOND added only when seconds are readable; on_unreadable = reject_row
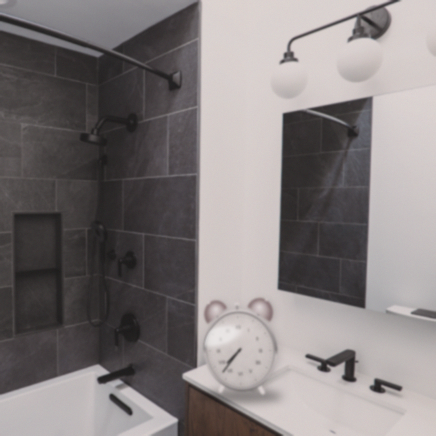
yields h=7 m=37
